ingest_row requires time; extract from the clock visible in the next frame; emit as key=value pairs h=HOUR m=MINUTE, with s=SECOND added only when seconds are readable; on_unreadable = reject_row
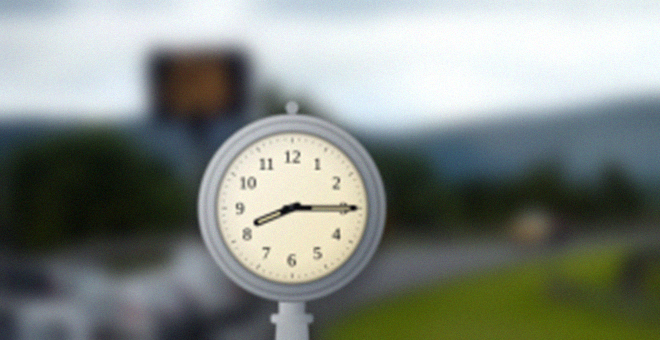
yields h=8 m=15
